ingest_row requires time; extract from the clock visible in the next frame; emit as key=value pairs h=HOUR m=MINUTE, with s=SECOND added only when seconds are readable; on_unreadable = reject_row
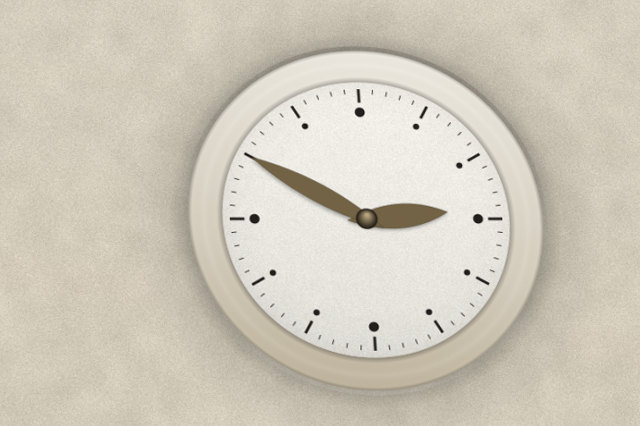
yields h=2 m=50
